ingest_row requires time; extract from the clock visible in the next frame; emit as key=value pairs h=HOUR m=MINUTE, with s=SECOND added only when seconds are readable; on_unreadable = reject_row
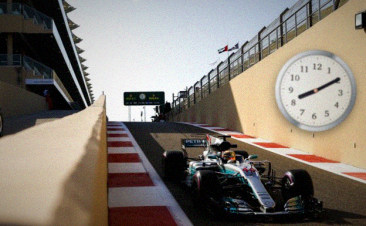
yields h=8 m=10
